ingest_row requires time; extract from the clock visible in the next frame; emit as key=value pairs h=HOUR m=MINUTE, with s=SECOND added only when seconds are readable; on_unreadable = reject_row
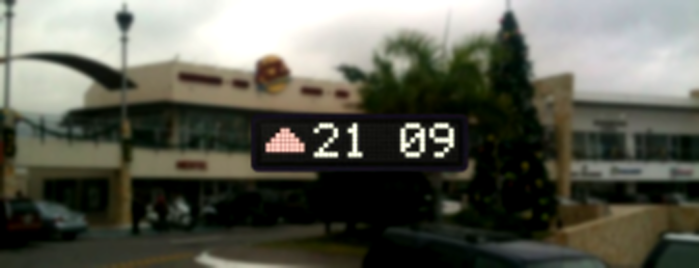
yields h=21 m=9
